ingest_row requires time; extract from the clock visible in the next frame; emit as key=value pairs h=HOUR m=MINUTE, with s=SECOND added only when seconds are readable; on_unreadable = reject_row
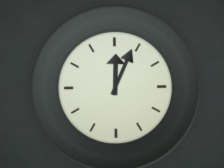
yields h=12 m=4
